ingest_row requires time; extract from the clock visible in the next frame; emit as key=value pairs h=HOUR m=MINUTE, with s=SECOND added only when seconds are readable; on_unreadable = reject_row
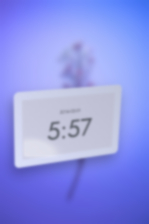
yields h=5 m=57
